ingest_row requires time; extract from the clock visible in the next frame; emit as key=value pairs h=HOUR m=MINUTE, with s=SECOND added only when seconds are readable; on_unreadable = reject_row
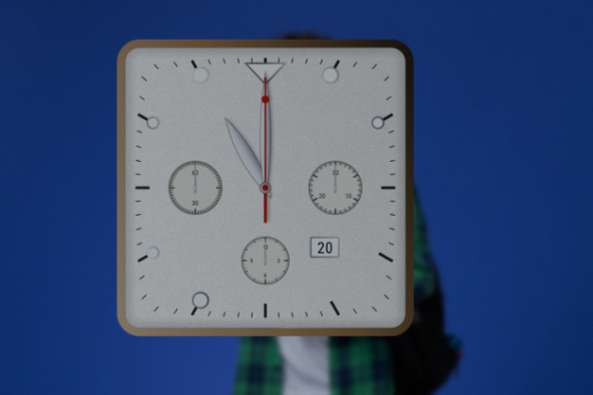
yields h=11 m=0
